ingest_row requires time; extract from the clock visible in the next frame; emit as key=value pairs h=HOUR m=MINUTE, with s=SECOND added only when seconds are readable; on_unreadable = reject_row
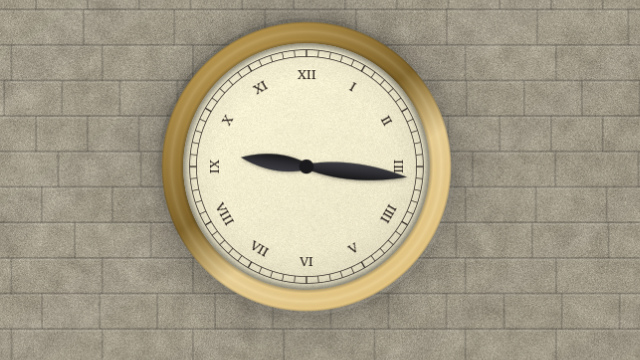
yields h=9 m=16
